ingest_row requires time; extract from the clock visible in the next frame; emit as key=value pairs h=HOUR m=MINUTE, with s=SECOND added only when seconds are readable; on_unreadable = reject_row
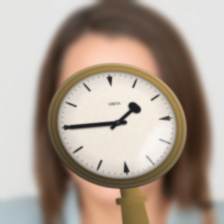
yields h=1 m=45
